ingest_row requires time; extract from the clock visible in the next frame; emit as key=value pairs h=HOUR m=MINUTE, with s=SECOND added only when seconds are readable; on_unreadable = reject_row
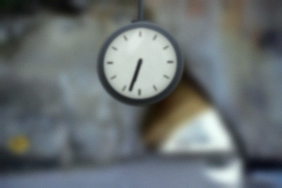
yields h=6 m=33
